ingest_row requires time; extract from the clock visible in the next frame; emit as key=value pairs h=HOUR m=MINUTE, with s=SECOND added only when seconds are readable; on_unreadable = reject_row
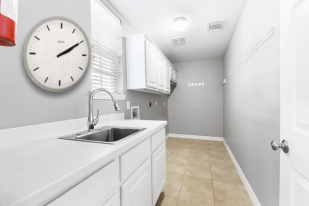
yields h=2 m=10
